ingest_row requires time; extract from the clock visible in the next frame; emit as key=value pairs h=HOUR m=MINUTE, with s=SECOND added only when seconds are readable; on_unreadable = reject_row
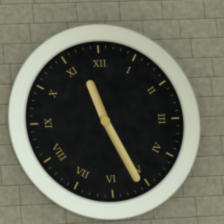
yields h=11 m=26
